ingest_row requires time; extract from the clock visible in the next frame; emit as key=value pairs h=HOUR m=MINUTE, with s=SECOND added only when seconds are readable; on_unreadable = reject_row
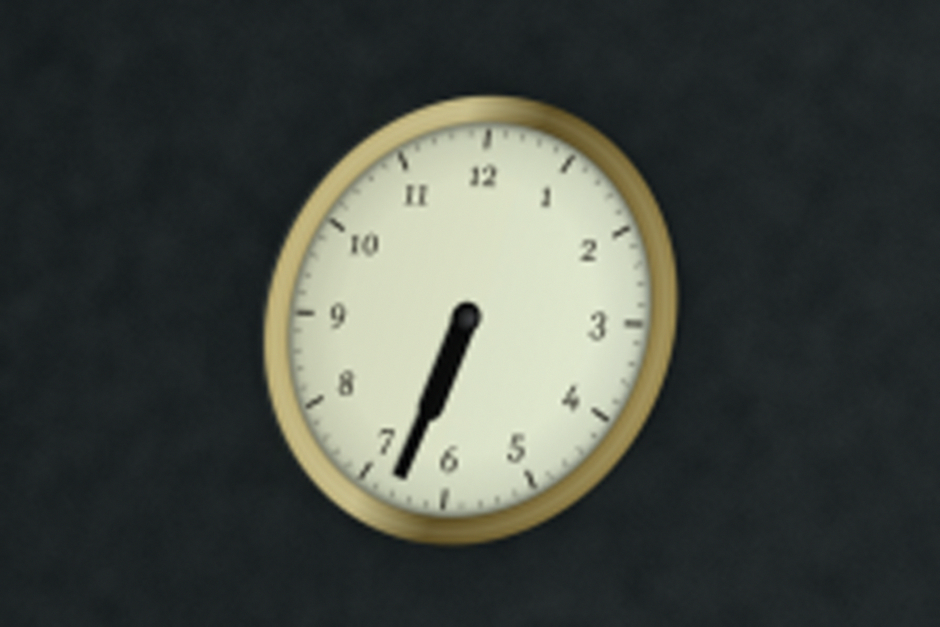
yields h=6 m=33
